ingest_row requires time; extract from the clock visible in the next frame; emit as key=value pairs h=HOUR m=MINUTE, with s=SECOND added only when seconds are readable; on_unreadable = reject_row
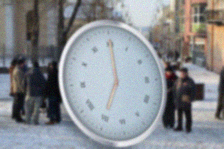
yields h=7 m=0
